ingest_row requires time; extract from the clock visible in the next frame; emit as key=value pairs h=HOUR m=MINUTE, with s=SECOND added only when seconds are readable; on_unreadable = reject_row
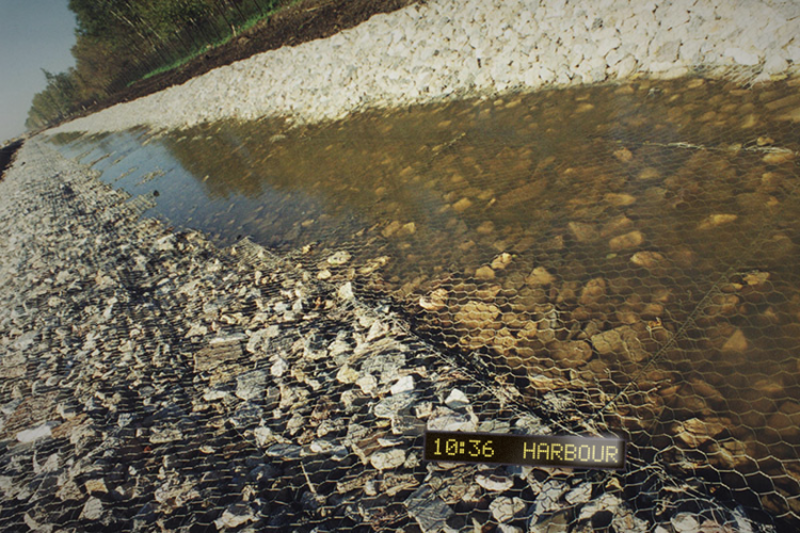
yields h=10 m=36
